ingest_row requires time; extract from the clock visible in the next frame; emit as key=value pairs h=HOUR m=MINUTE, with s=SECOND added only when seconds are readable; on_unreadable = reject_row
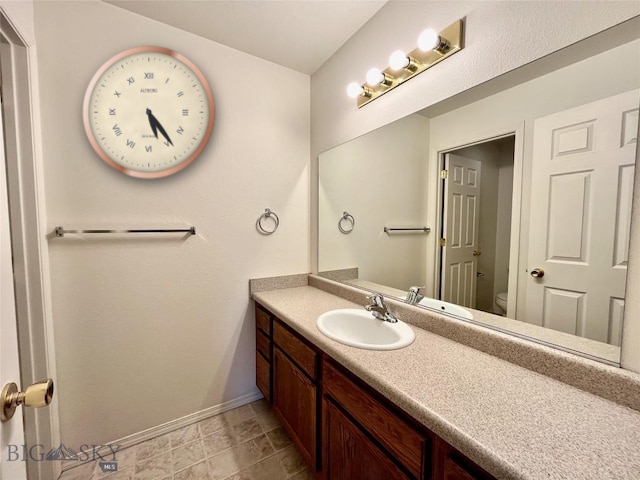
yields h=5 m=24
